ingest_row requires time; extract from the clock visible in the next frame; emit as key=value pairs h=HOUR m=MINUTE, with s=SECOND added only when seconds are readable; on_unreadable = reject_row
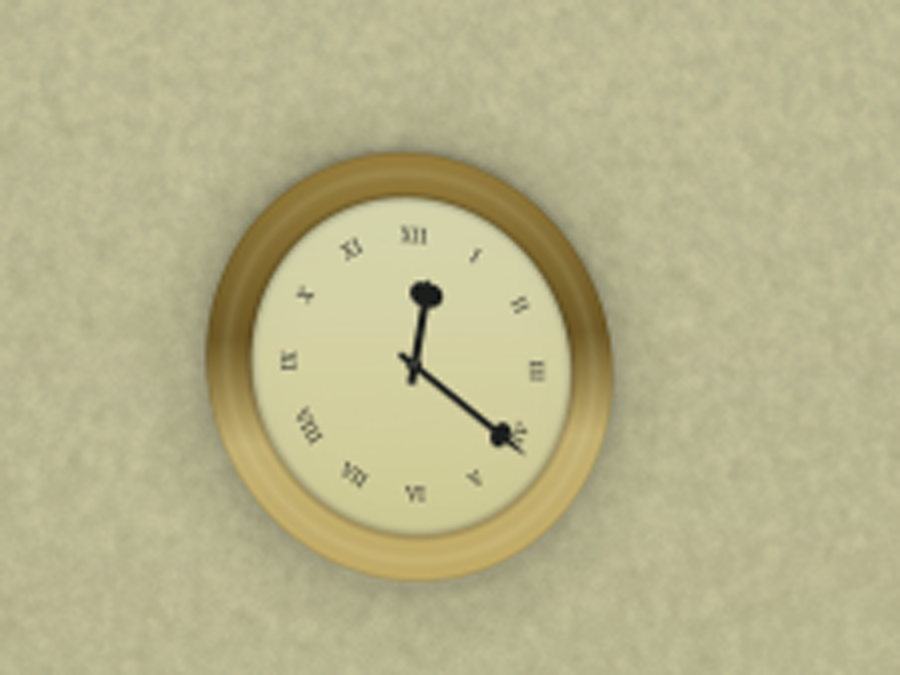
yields h=12 m=21
